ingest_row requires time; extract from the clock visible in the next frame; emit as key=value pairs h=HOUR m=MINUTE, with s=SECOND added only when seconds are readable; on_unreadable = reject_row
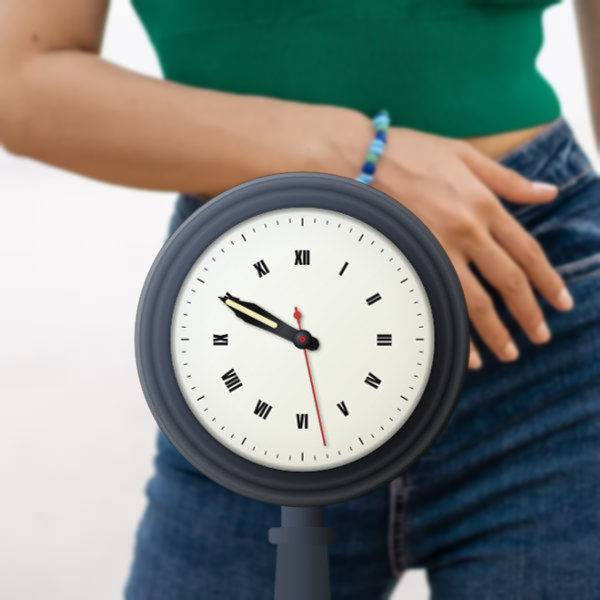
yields h=9 m=49 s=28
